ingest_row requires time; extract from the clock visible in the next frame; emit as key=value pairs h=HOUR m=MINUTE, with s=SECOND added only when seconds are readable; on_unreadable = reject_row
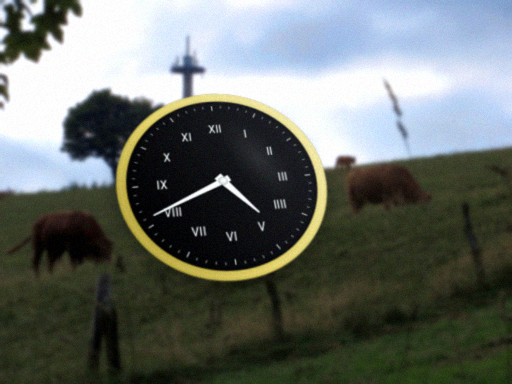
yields h=4 m=41
